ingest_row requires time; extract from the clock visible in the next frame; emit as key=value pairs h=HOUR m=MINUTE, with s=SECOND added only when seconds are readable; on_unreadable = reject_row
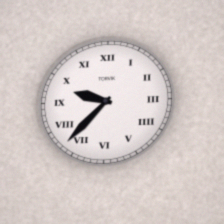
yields h=9 m=37
